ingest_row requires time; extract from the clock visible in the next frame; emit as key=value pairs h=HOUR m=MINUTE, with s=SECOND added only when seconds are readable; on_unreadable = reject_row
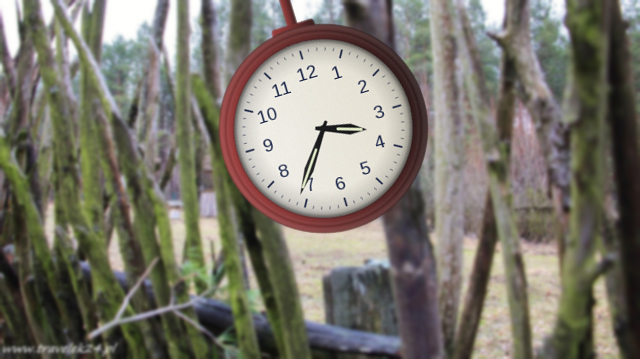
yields h=3 m=36
